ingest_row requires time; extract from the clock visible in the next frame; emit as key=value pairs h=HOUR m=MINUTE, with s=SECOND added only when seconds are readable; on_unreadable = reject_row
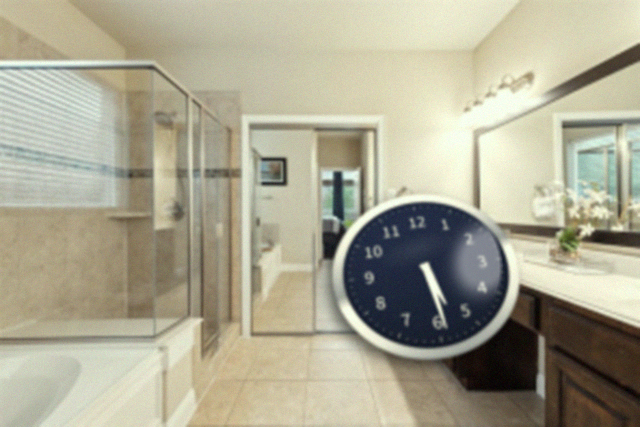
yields h=5 m=29
